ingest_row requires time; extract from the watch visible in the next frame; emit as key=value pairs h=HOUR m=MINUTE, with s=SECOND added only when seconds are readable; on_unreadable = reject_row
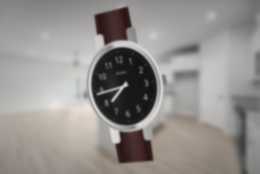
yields h=7 m=44
